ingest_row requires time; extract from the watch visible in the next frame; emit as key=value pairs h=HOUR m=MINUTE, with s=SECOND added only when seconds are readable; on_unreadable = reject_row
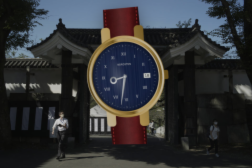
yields h=8 m=32
